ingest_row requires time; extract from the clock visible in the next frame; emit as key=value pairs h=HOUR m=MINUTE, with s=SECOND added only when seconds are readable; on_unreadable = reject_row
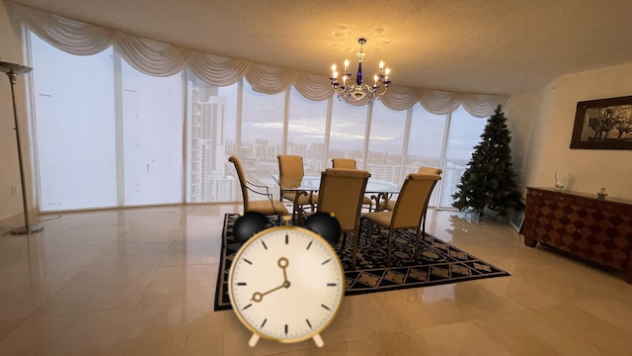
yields h=11 m=41
